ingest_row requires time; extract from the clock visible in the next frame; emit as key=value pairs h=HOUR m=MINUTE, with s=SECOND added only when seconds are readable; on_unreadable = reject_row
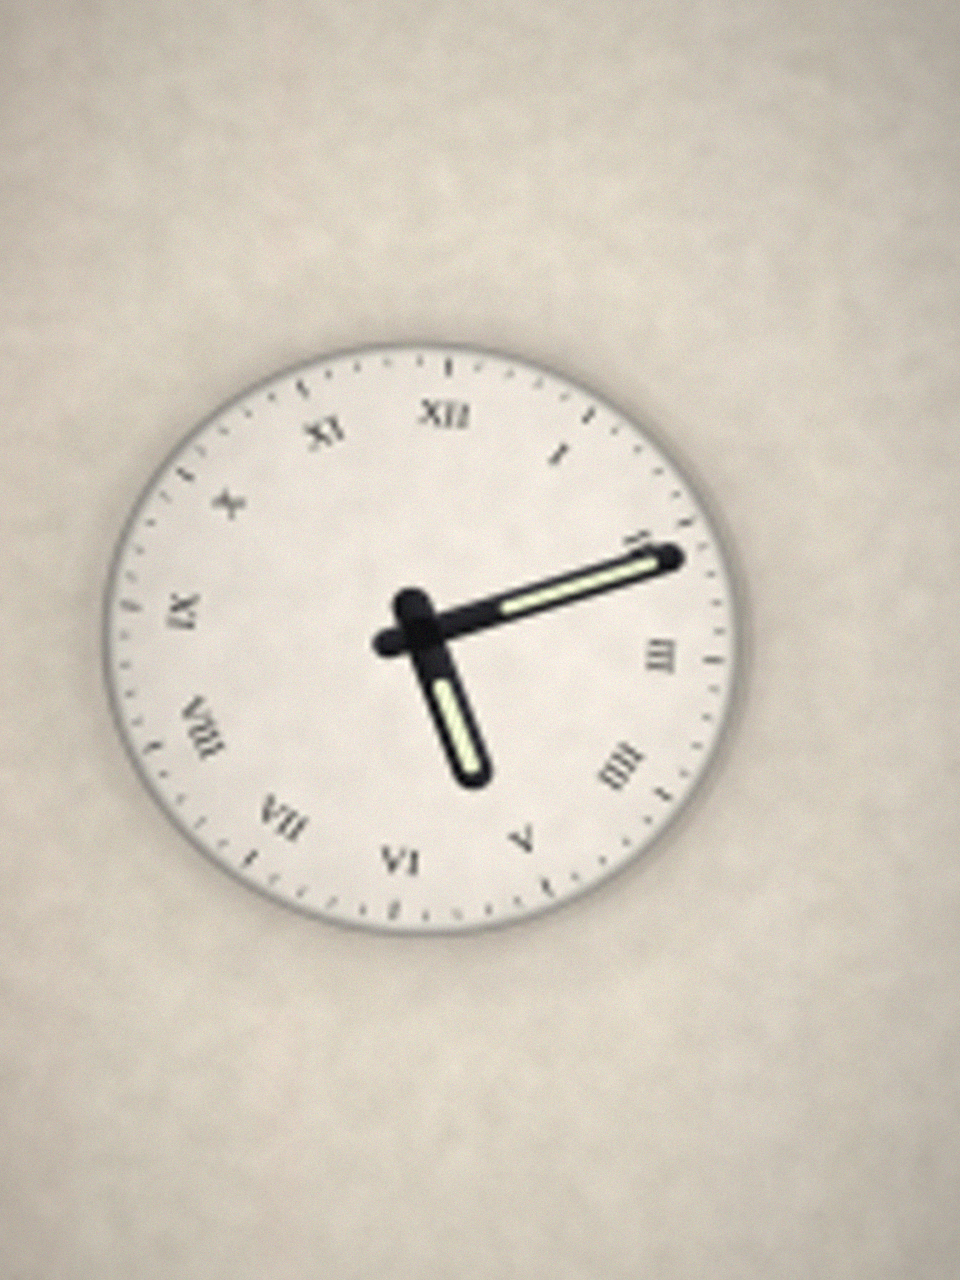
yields h=5 m=11
